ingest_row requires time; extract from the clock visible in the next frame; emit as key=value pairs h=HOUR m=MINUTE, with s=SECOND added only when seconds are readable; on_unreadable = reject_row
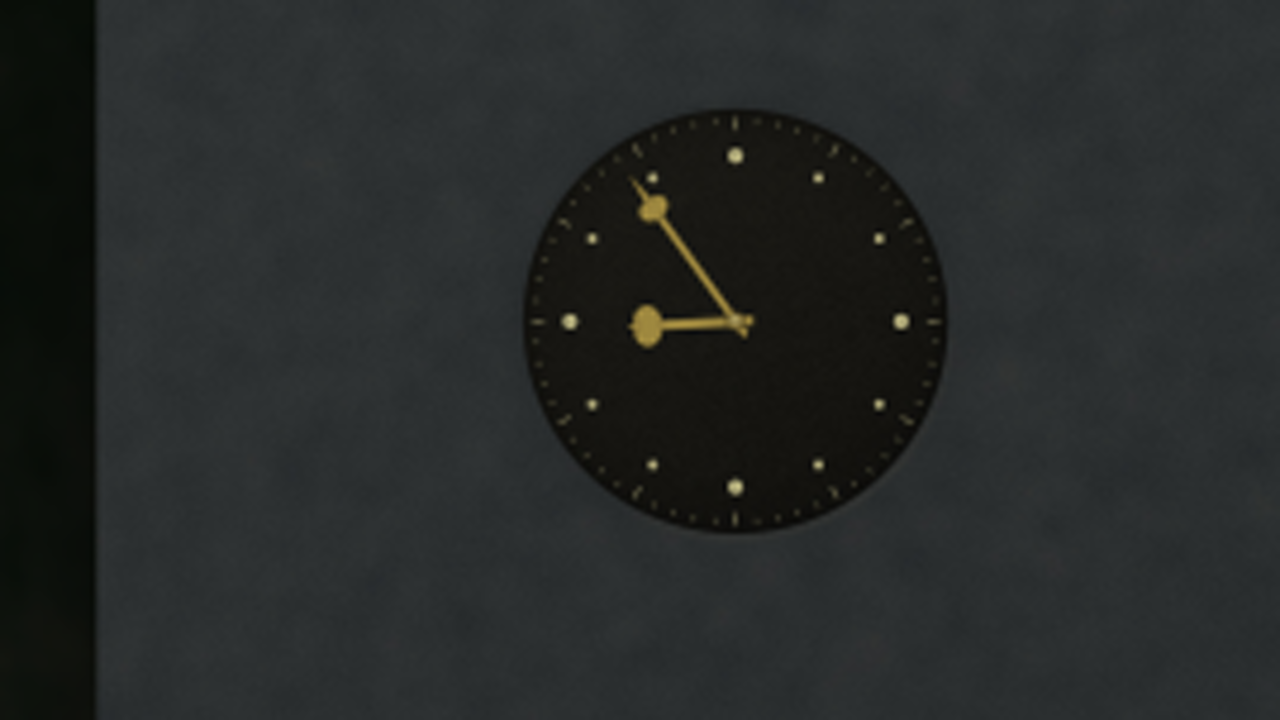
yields h=8 m=54
